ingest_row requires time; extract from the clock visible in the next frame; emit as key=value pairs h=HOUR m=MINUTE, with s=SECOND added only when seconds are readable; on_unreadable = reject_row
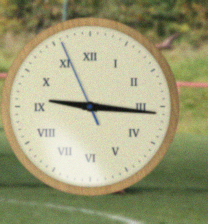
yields h=9 m=15 s=56
